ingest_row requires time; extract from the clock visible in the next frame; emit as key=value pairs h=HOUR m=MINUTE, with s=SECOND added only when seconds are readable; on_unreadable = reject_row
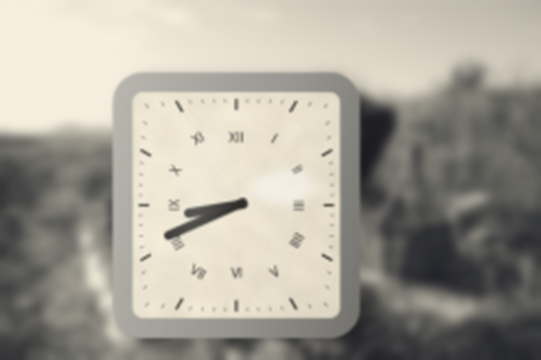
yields h=8 m=41
